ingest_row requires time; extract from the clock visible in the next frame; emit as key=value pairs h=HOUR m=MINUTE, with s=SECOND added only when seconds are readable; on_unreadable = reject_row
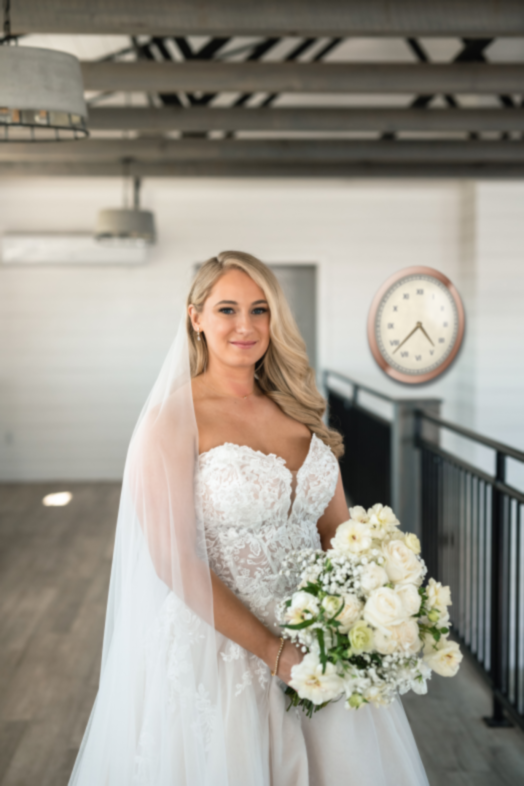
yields h=4 m=38
